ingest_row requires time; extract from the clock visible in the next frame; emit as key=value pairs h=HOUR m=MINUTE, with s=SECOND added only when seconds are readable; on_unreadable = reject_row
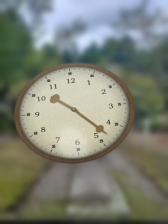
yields h=10 m=23
